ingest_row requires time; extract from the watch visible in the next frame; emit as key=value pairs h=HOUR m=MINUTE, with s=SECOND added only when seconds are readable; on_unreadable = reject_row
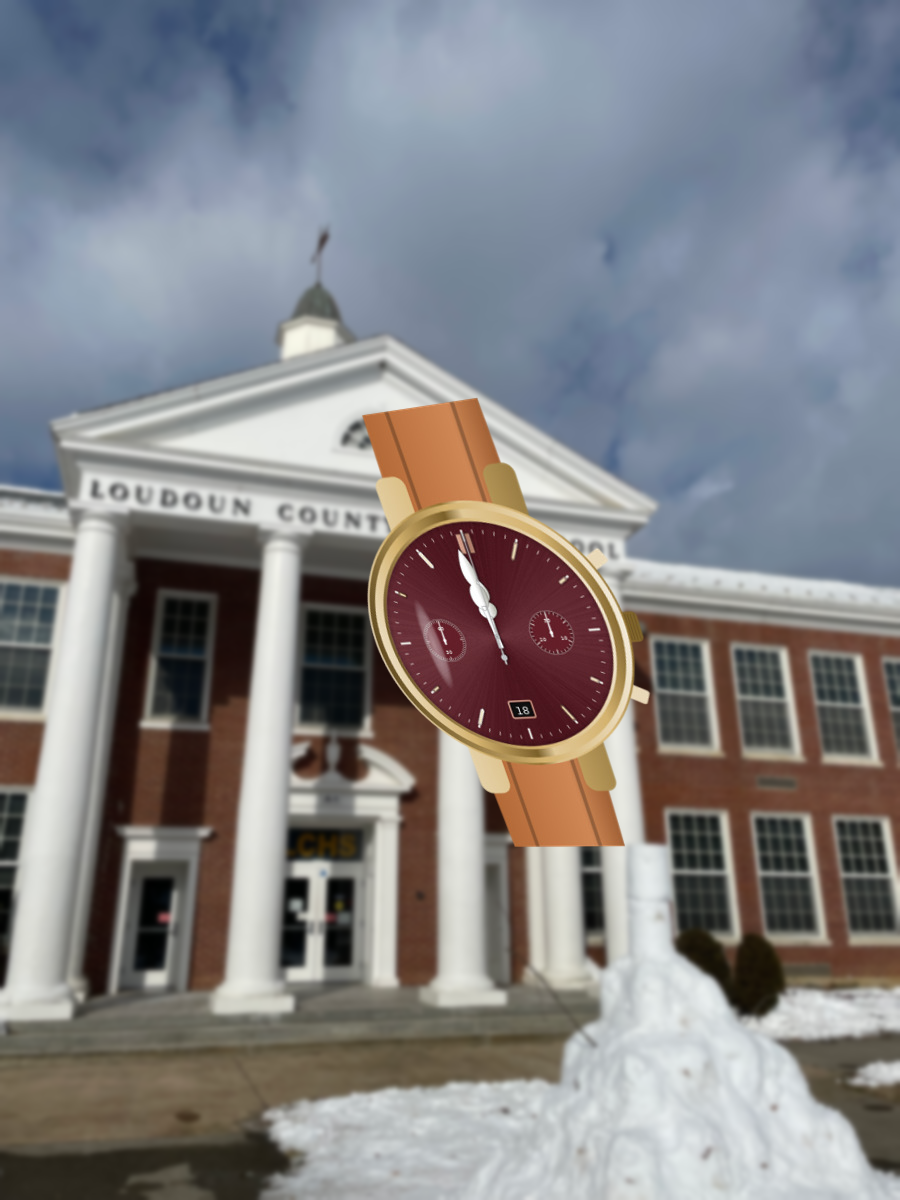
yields h=11 m=59
